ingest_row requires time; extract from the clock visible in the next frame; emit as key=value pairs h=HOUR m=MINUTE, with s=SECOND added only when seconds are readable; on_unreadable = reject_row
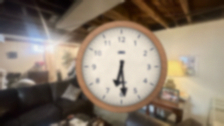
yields h=6 m=29
